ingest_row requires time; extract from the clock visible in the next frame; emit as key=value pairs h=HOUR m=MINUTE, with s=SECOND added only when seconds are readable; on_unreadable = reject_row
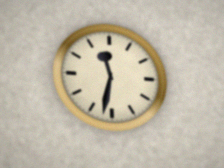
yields h=11 m=32
